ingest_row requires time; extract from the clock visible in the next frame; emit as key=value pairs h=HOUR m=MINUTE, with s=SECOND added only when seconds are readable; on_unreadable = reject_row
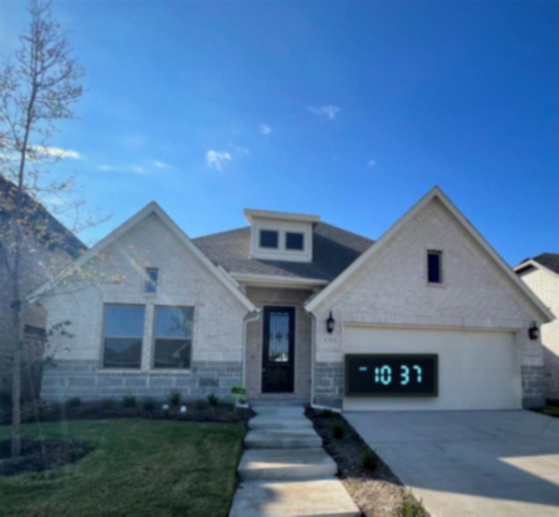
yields h=10 m=37
